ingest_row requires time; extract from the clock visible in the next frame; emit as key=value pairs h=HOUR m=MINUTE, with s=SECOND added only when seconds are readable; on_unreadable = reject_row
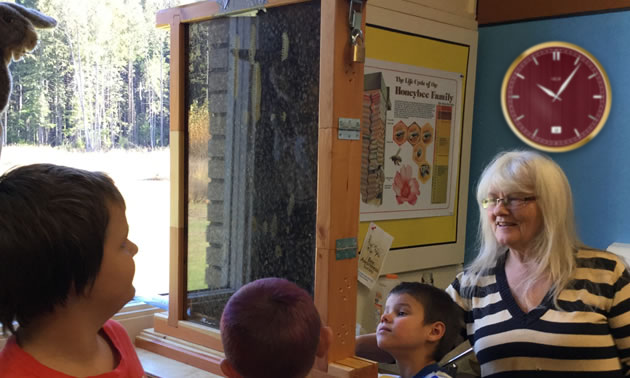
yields h=10 m=6
